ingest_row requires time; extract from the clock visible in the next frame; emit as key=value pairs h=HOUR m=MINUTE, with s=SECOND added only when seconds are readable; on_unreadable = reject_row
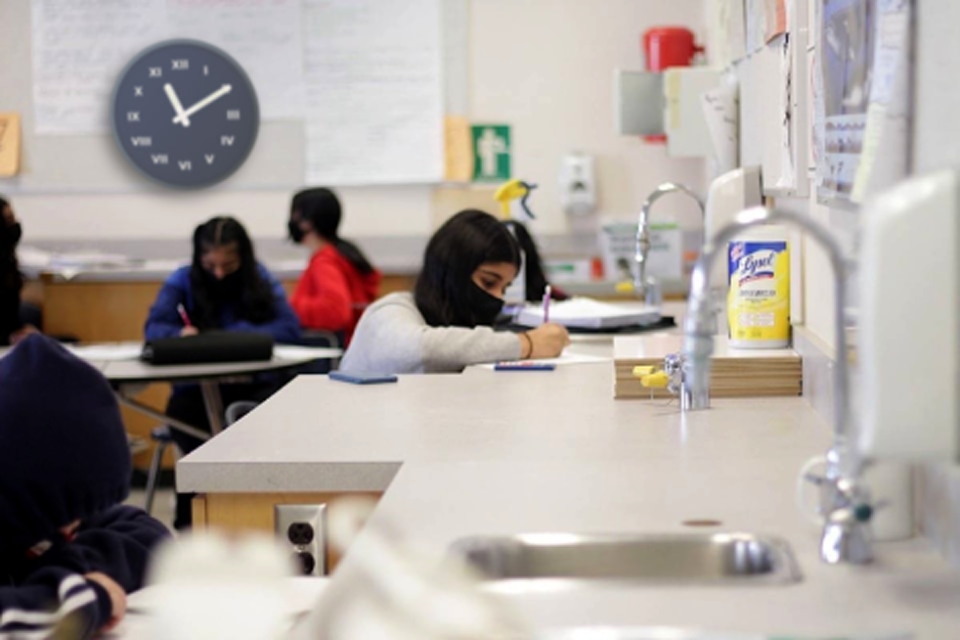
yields h=11 m=10
